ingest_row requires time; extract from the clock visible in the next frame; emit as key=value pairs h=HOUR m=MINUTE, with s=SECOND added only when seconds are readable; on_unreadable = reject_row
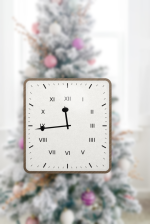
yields h=11 m=44
